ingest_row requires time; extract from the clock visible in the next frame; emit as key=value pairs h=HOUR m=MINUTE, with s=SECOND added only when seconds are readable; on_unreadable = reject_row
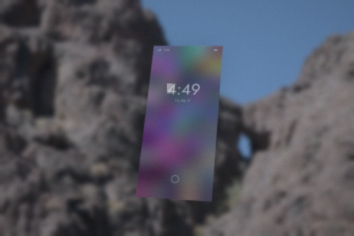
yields h=4 m=49
